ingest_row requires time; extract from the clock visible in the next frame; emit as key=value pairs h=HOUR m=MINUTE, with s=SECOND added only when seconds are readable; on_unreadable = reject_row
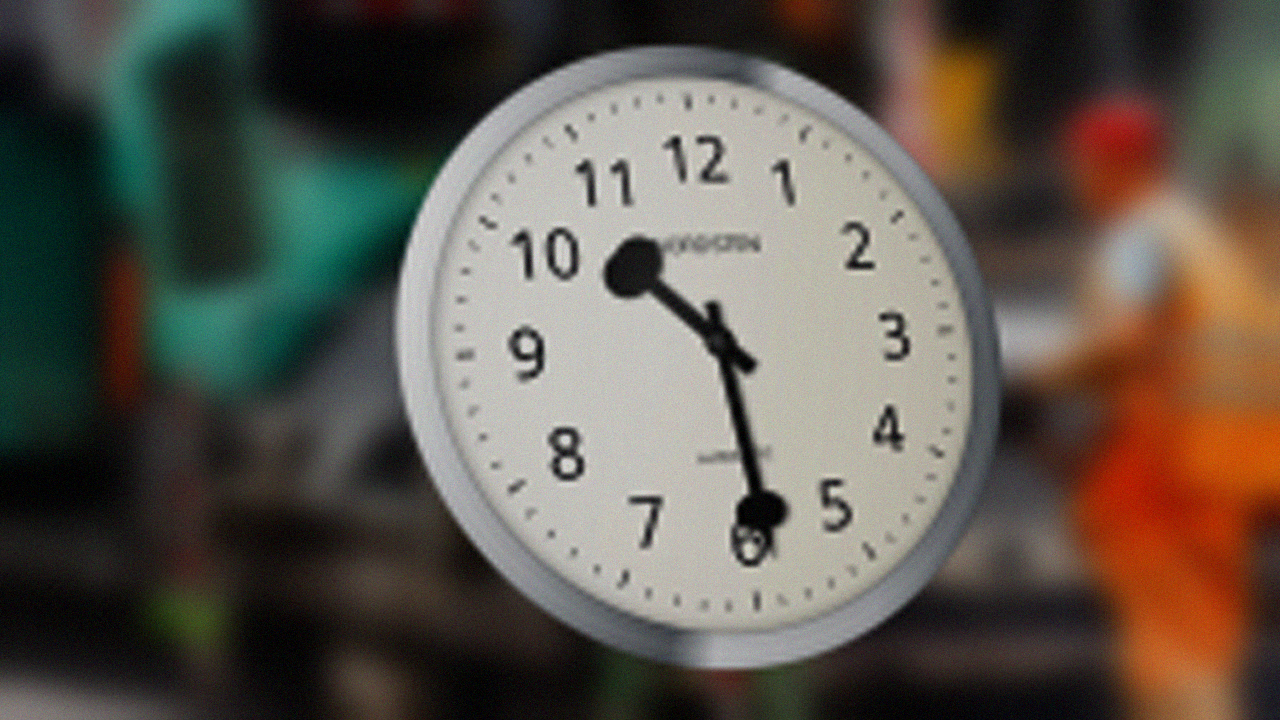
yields h=10 m=29
